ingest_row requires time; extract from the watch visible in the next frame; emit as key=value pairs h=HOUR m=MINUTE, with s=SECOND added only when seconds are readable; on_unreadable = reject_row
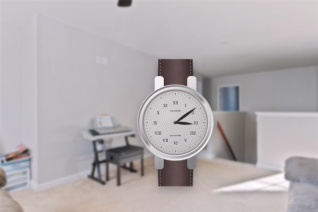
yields h=3 m=9
